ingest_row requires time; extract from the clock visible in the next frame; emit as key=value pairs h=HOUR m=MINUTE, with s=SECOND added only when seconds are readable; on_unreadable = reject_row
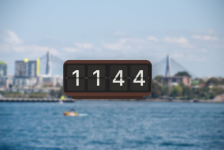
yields h=11 m=44
